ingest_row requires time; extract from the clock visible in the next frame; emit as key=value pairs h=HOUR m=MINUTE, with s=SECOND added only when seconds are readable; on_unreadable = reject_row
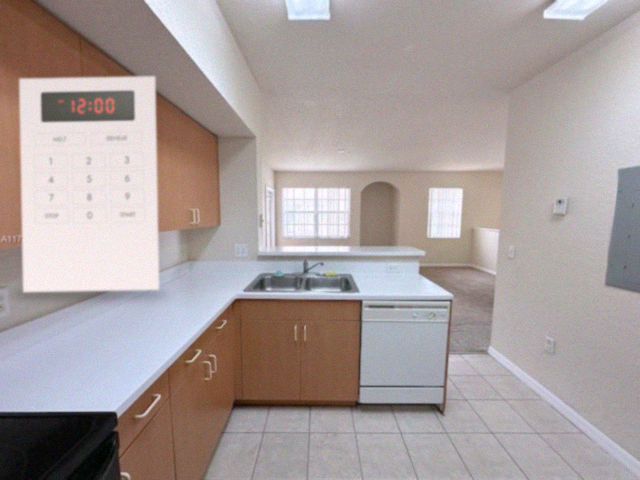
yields h=12 m=0
